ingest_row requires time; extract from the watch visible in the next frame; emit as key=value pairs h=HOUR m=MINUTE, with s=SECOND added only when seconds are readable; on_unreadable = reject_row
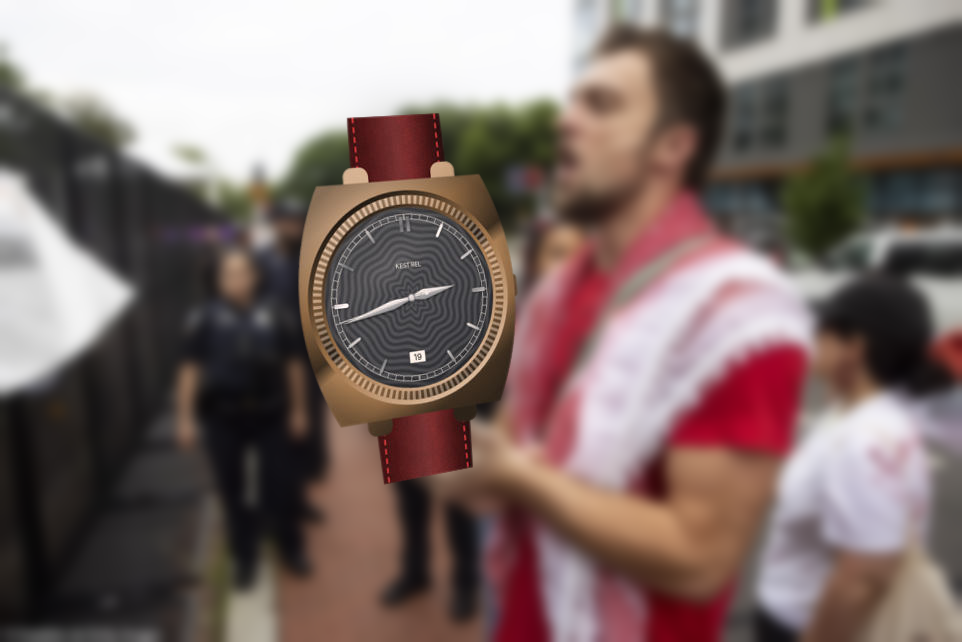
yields h=2 m=42 s=43
